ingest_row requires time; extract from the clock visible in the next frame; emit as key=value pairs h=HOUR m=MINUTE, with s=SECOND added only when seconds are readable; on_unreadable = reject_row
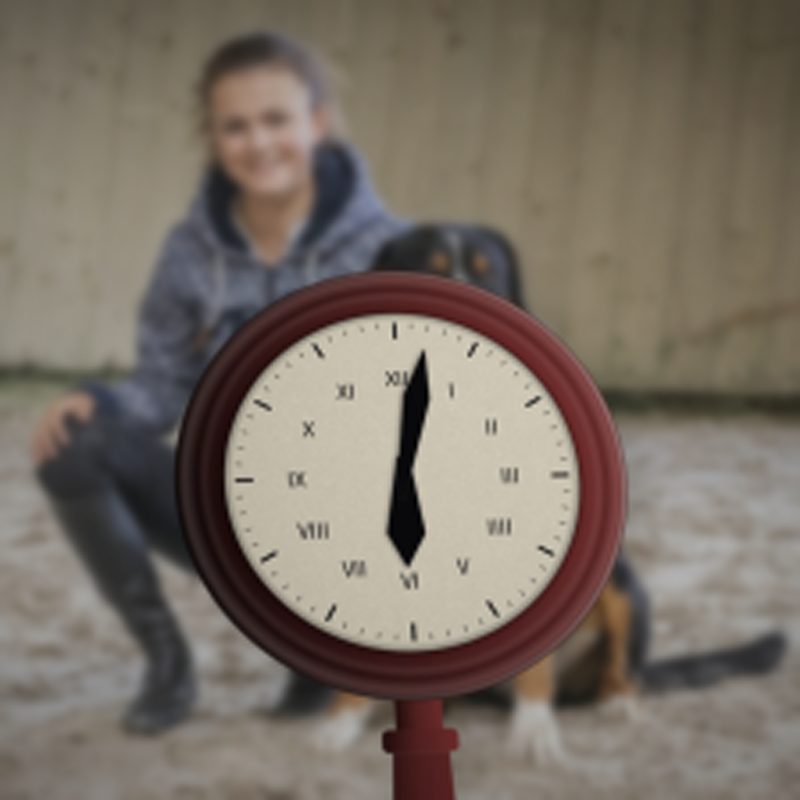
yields h=6 m=2
